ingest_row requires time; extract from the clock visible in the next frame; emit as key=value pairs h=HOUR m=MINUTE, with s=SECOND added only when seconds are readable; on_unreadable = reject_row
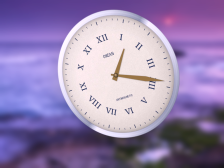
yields h=1 m=19
